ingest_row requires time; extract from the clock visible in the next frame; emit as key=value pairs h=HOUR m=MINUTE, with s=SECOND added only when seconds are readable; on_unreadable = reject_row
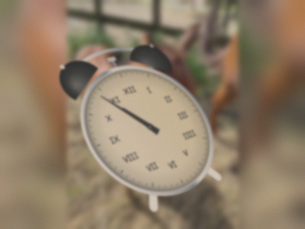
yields h=10 m=54
